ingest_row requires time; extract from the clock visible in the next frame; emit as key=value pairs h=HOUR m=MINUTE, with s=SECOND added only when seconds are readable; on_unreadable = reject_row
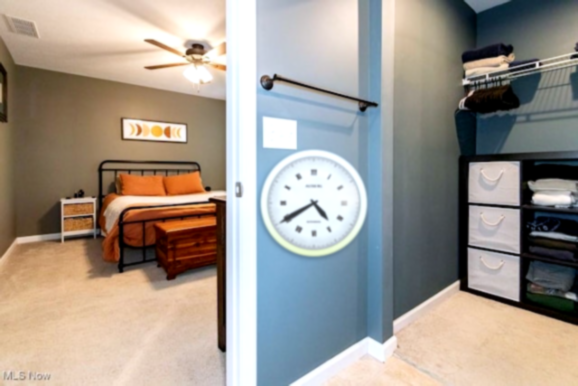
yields h=4 m=40
